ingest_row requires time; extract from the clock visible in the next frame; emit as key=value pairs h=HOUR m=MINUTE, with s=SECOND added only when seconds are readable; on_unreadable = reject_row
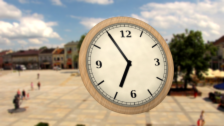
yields h=6 m=55
